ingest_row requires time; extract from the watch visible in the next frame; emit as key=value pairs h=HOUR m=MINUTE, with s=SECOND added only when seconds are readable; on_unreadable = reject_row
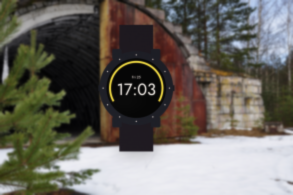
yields h=17 m=3
